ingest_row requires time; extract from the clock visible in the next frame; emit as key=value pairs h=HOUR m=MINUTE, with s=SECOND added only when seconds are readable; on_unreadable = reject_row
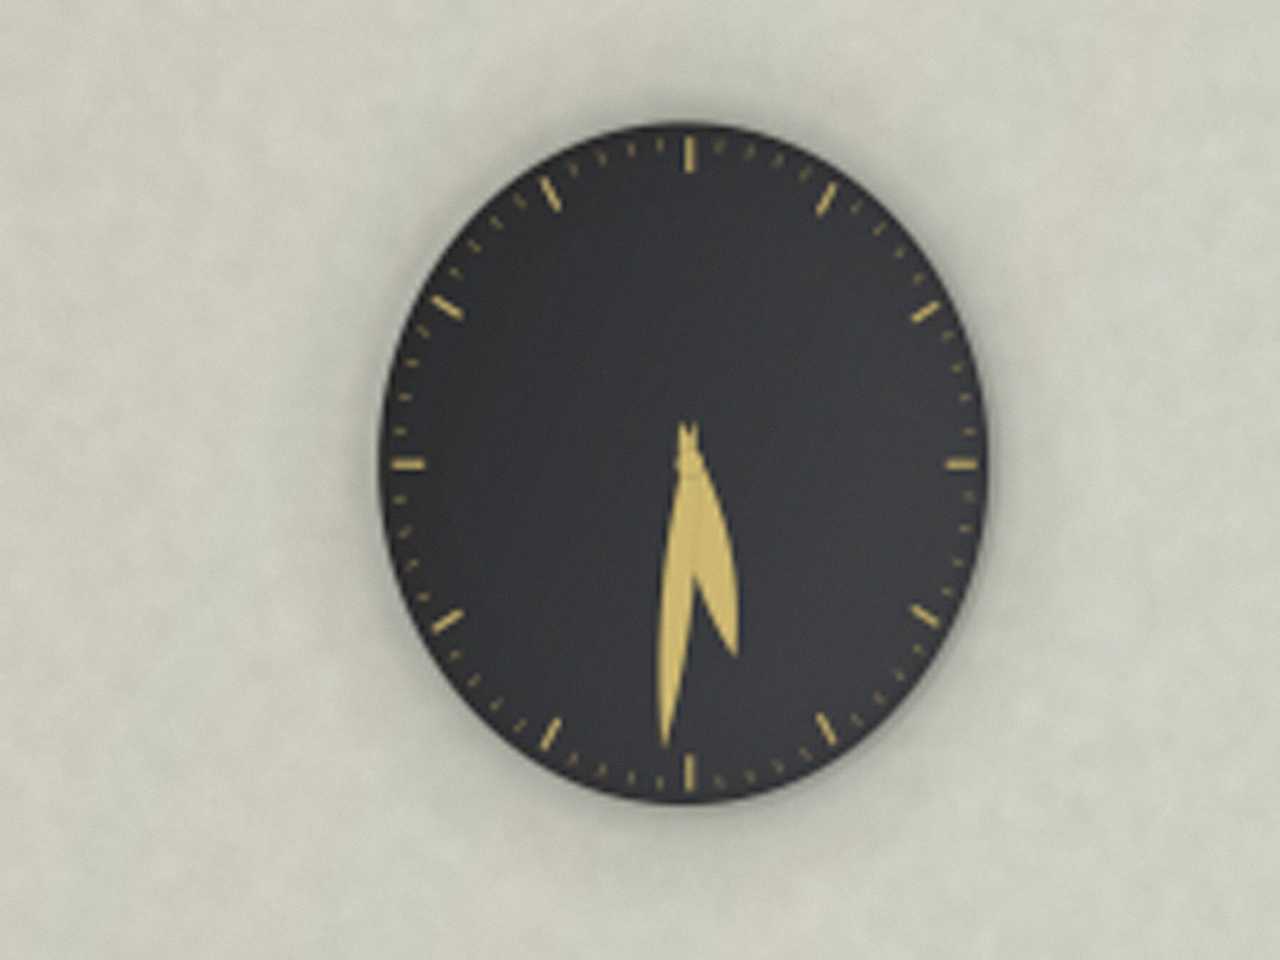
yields h=5 m=31
